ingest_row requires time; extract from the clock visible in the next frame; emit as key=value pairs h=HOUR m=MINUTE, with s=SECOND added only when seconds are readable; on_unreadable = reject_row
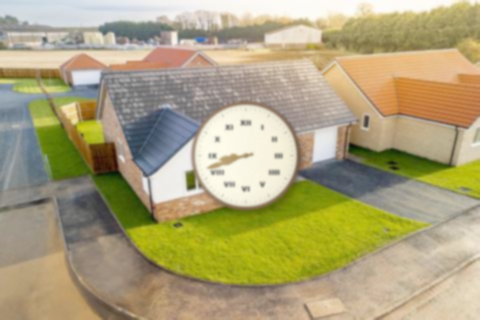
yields h=8 m=42
